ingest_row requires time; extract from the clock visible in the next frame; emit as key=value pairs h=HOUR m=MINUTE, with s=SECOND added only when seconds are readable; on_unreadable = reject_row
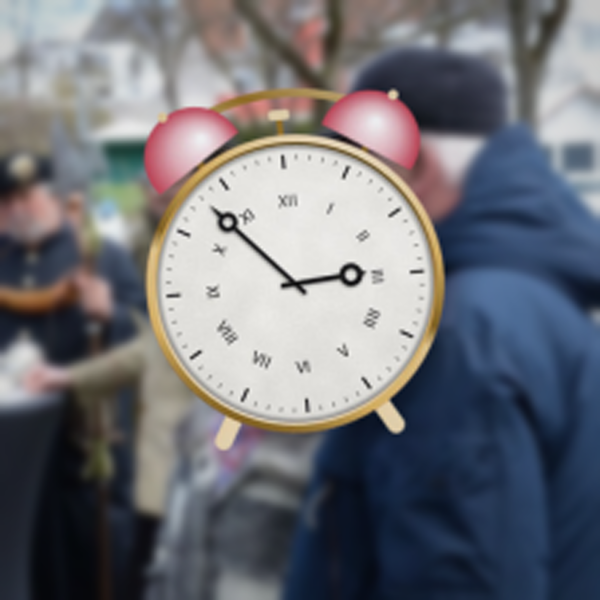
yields h=2 m=53
